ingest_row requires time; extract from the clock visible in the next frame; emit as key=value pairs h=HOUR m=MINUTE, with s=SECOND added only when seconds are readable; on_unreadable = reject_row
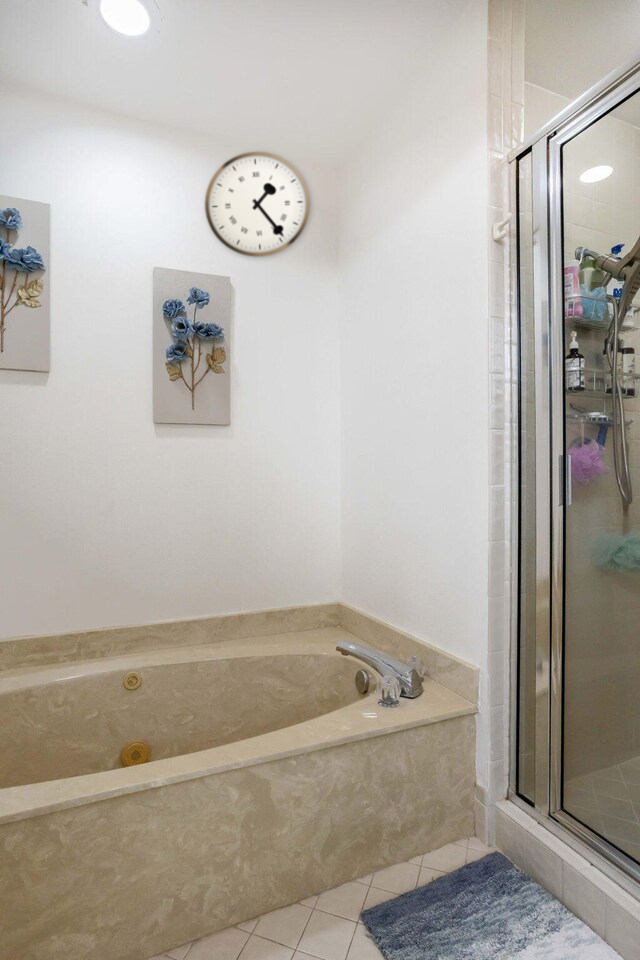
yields h=1 m=24
